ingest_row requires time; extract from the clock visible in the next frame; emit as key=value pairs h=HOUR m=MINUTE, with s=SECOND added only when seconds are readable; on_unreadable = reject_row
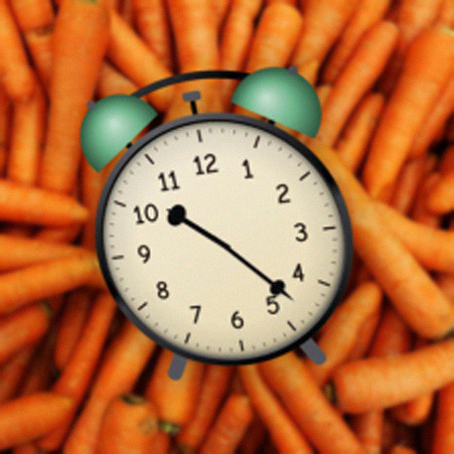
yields h=10 m=23
